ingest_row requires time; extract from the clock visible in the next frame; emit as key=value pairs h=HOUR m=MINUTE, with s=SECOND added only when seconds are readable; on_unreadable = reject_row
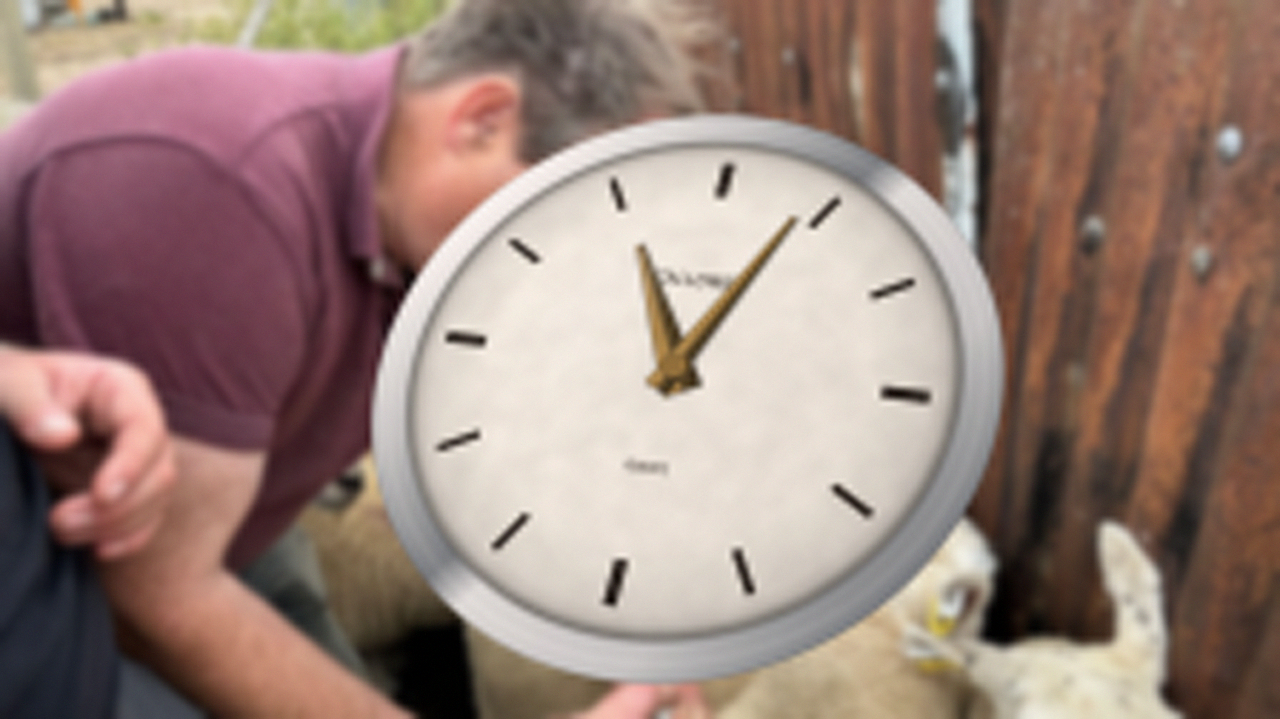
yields h=11 m=4
